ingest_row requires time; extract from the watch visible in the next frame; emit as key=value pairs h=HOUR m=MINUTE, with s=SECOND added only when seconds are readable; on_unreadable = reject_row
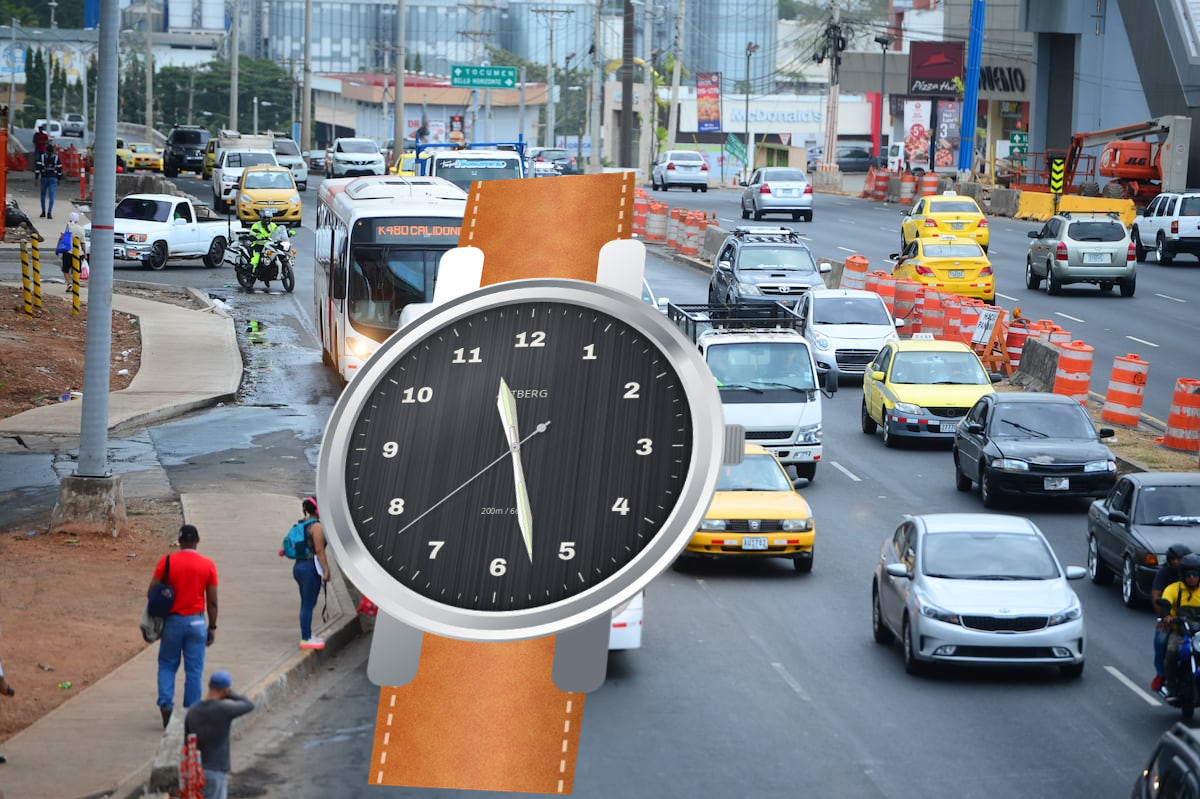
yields h=11 m=27 s=38
